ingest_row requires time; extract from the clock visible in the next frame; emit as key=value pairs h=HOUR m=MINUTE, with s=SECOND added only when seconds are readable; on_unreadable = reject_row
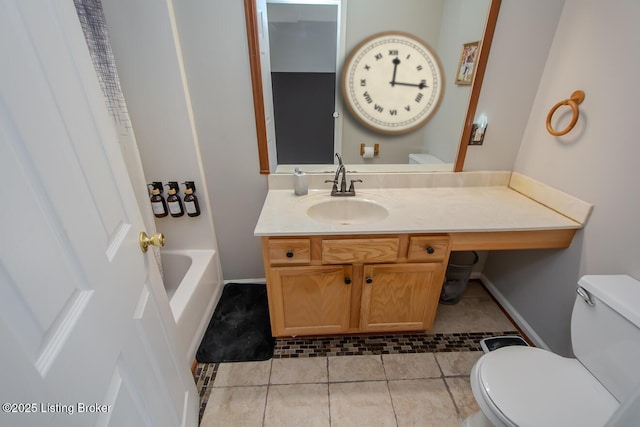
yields h=12 m=16
